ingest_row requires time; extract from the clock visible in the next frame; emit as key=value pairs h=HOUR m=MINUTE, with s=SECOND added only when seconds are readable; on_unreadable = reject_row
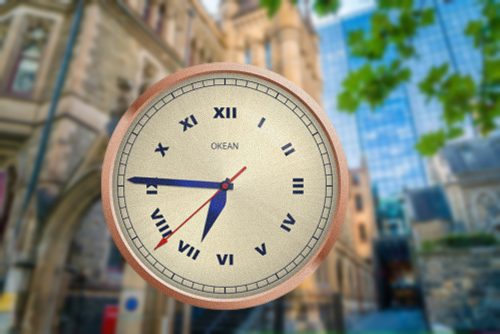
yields h=6 m=45 s=38
